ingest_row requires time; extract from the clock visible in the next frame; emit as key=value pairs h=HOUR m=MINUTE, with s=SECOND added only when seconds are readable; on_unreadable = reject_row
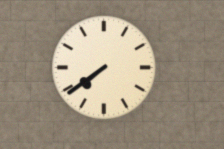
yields h=7 m=39
